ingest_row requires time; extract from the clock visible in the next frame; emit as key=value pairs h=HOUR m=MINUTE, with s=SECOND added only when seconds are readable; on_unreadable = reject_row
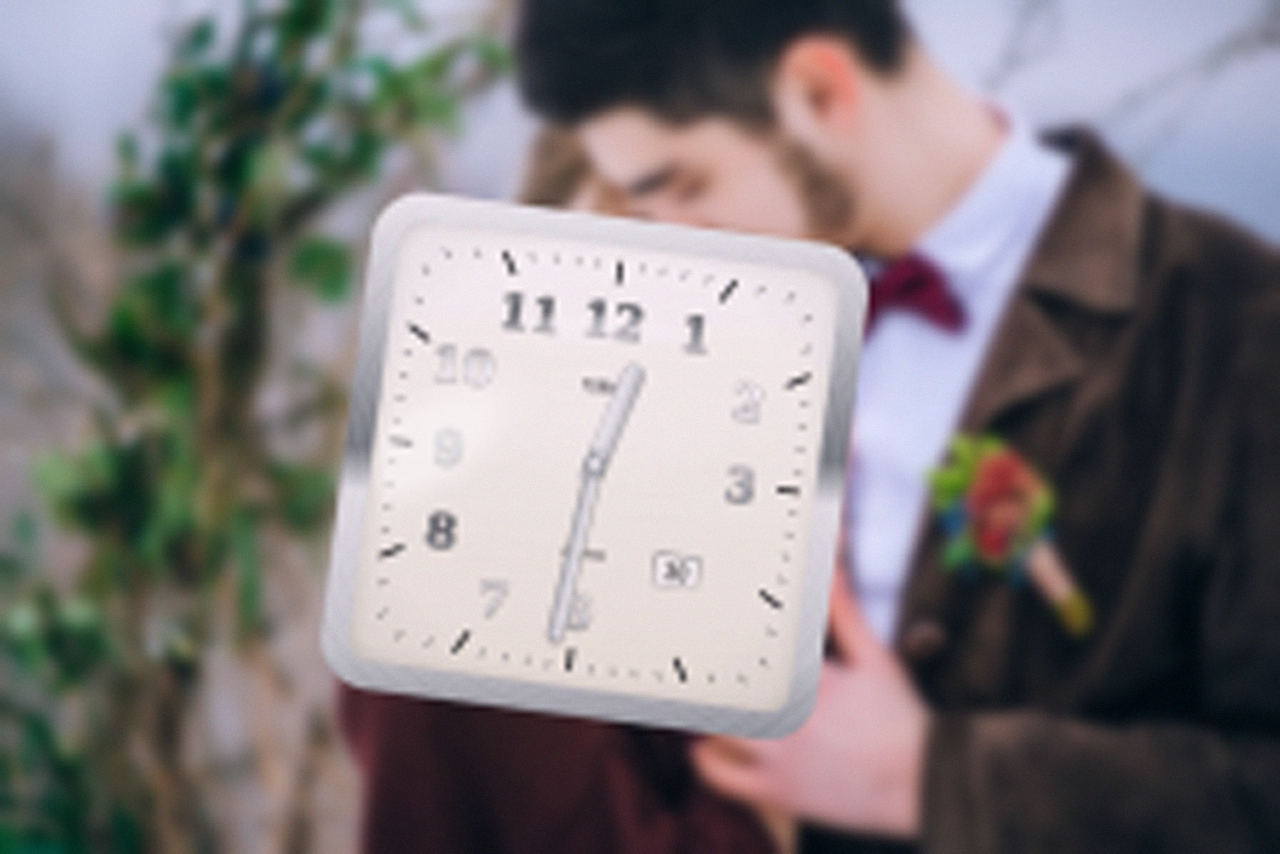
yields h=12 m=31
